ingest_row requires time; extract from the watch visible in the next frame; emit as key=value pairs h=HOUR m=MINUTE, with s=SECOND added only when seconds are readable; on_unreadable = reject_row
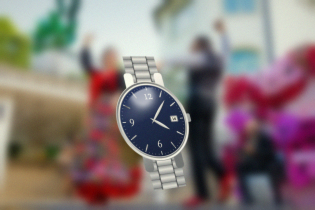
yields h=4 m=7
